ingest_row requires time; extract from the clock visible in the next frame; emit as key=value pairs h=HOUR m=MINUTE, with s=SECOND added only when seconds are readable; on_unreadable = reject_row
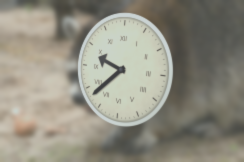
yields h=9 m=38
